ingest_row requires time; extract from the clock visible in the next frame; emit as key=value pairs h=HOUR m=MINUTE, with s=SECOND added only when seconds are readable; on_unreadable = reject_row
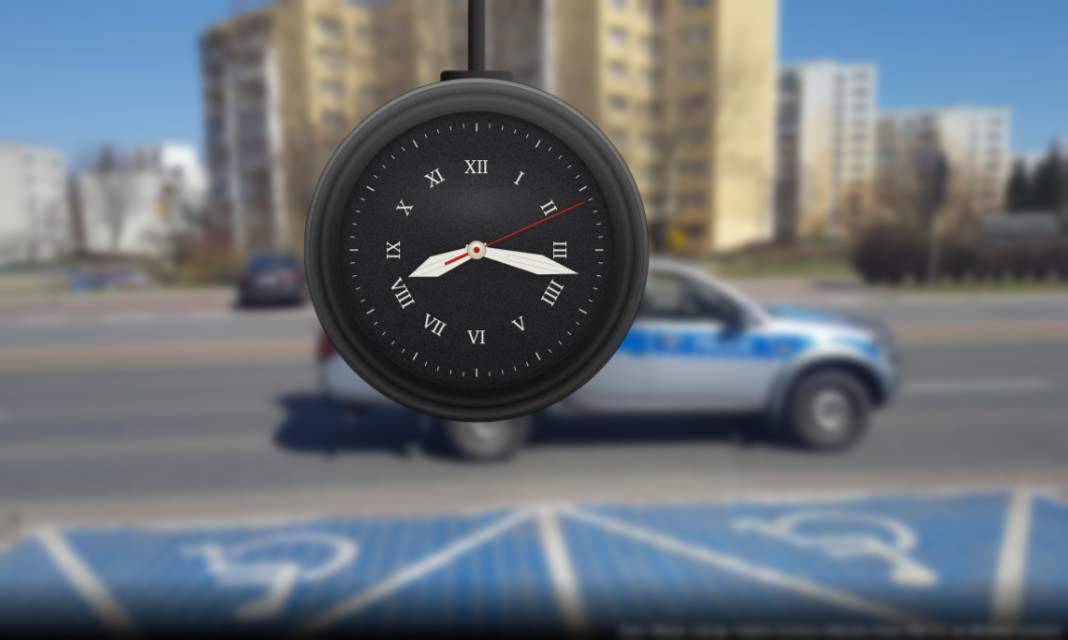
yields h=8 m=17 s=11
